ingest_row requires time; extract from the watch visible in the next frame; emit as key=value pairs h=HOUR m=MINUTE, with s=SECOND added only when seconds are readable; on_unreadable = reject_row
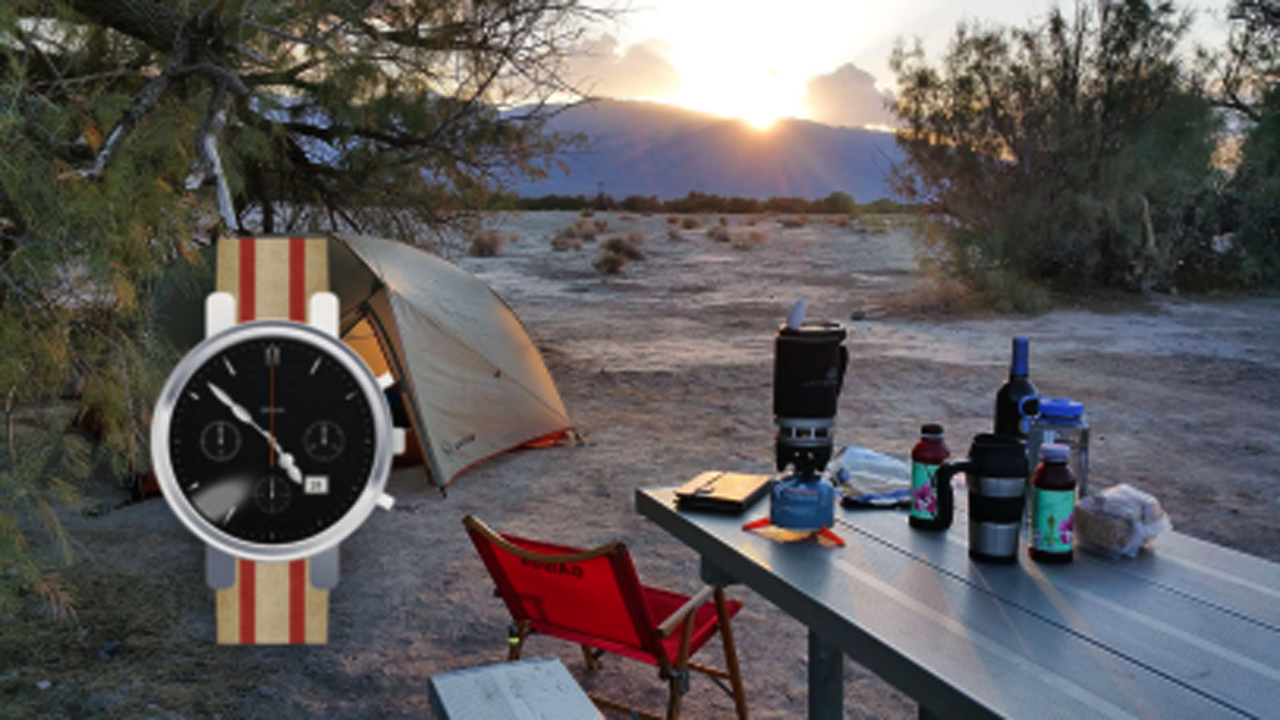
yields h=4 m=52
